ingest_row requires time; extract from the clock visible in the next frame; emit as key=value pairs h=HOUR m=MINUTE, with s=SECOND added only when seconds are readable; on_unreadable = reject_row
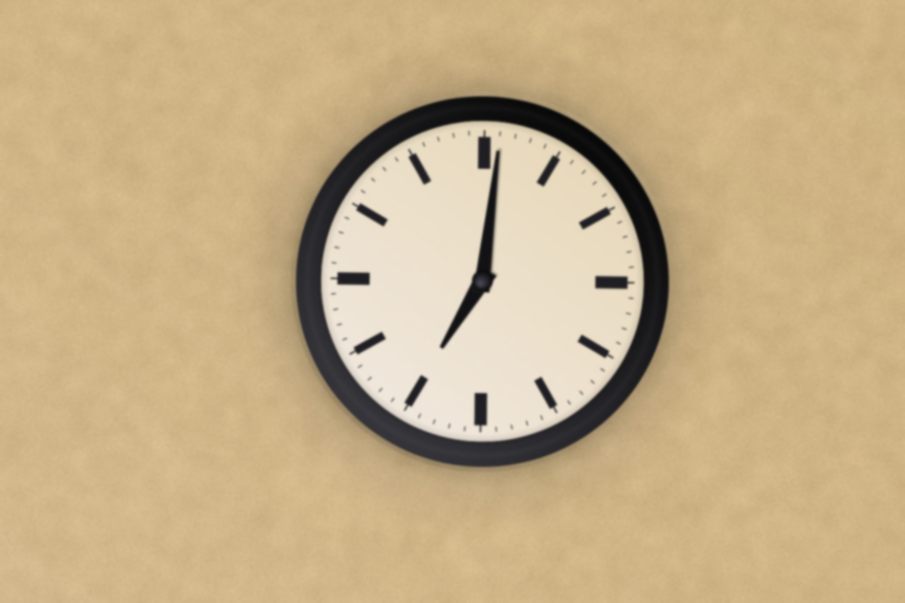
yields h=7 m=1
